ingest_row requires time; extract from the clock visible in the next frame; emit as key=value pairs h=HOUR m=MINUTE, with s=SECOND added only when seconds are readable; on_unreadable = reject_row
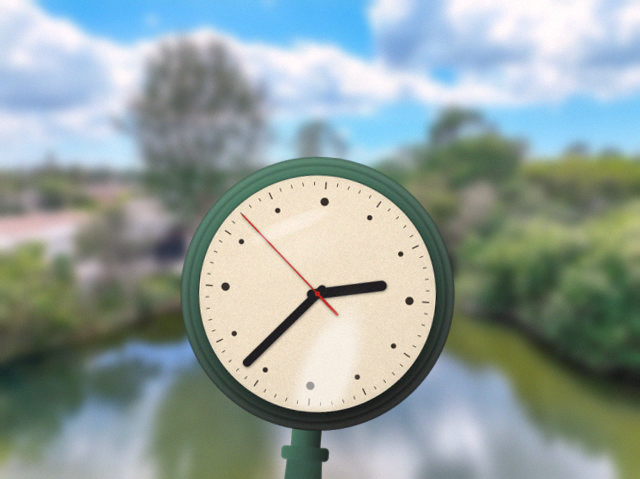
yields h=2 m=36 s=52
